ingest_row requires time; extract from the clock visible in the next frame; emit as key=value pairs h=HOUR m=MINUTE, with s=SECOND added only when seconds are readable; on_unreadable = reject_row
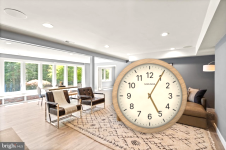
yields h=5 m=5
